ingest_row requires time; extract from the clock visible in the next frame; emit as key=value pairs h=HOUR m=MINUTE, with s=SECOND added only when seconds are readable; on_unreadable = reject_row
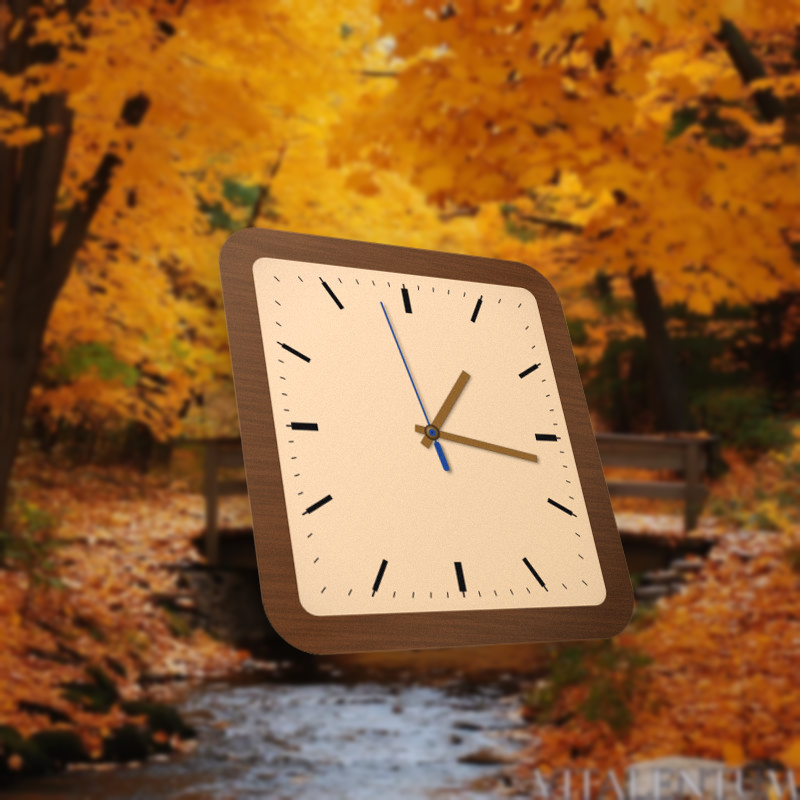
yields h=1 m=16 s=58
